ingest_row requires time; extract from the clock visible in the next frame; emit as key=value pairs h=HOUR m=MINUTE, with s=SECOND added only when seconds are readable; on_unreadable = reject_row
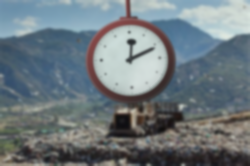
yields h=12 m=11
